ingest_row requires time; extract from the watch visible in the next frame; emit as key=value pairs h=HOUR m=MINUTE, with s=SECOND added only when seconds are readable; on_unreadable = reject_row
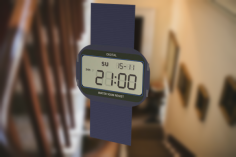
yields h=21 m=0
